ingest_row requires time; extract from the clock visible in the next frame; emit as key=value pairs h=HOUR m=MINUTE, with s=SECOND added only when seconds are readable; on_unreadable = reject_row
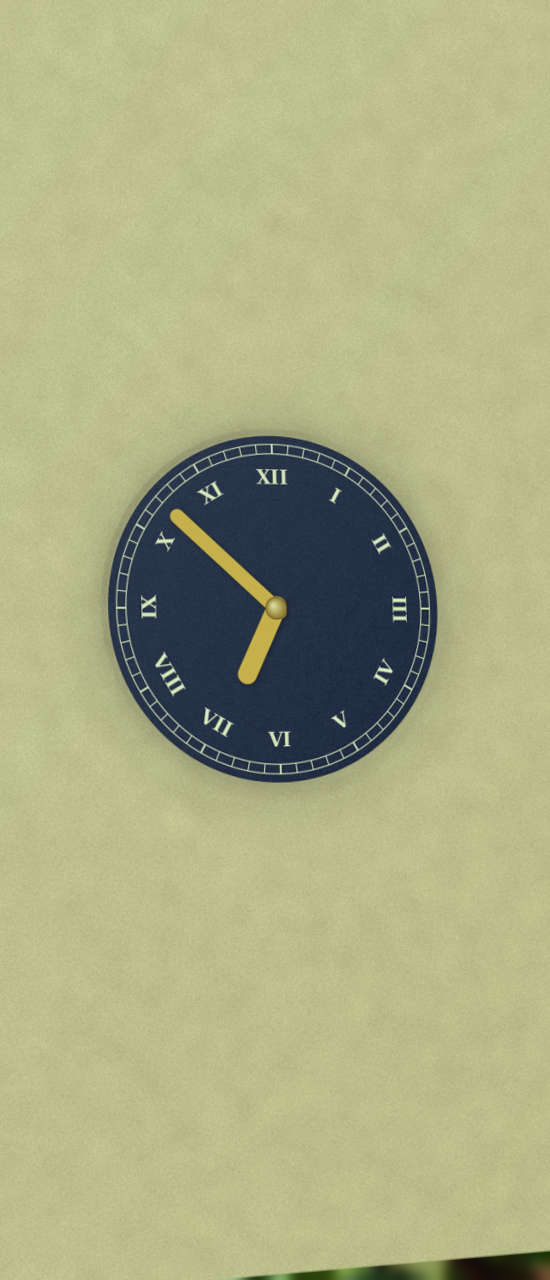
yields h=6 m=52
